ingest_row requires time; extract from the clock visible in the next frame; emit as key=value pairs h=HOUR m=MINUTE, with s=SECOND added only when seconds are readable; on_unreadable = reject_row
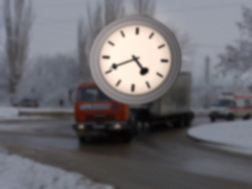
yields h=4 m=41
